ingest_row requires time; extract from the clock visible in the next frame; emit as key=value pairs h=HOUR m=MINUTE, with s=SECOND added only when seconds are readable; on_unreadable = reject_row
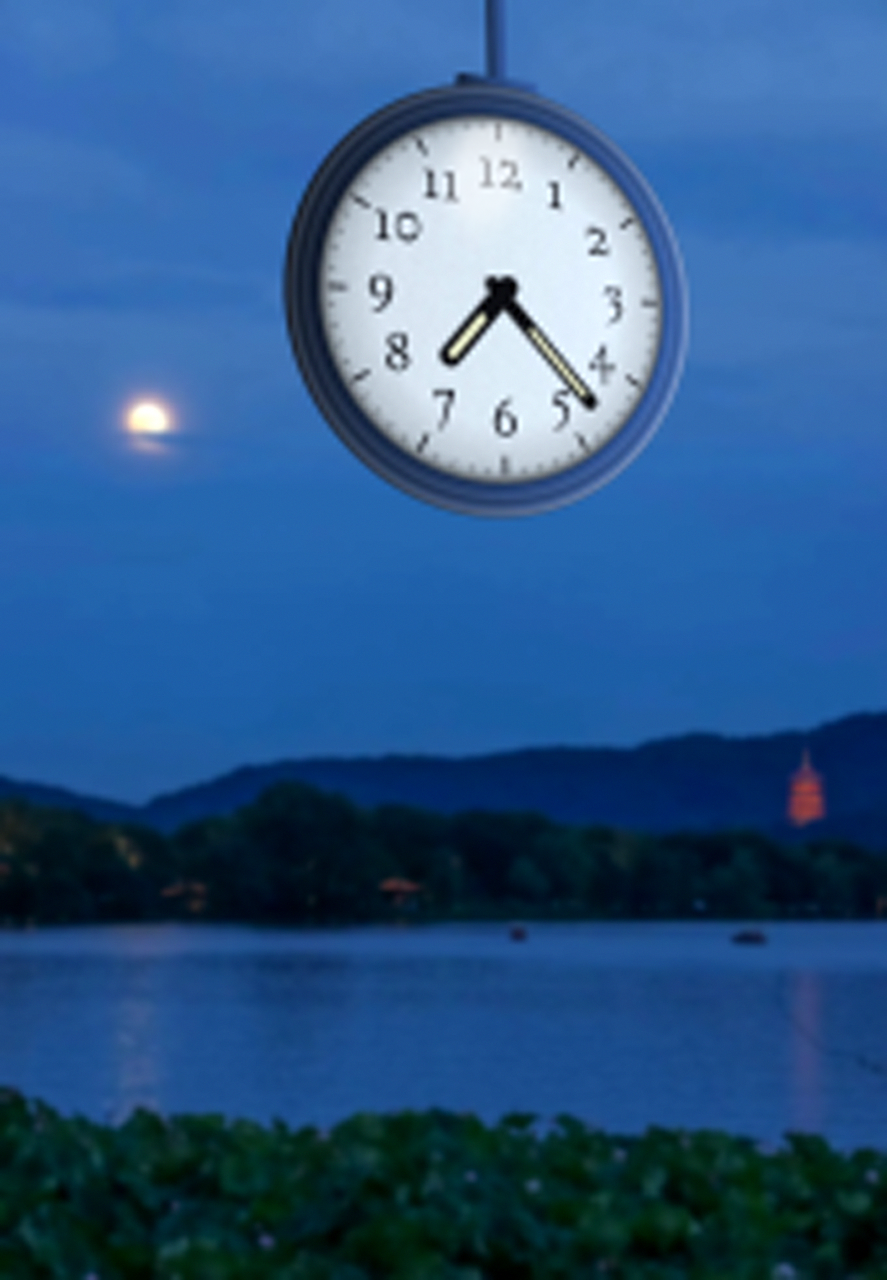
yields h=7 m=23
